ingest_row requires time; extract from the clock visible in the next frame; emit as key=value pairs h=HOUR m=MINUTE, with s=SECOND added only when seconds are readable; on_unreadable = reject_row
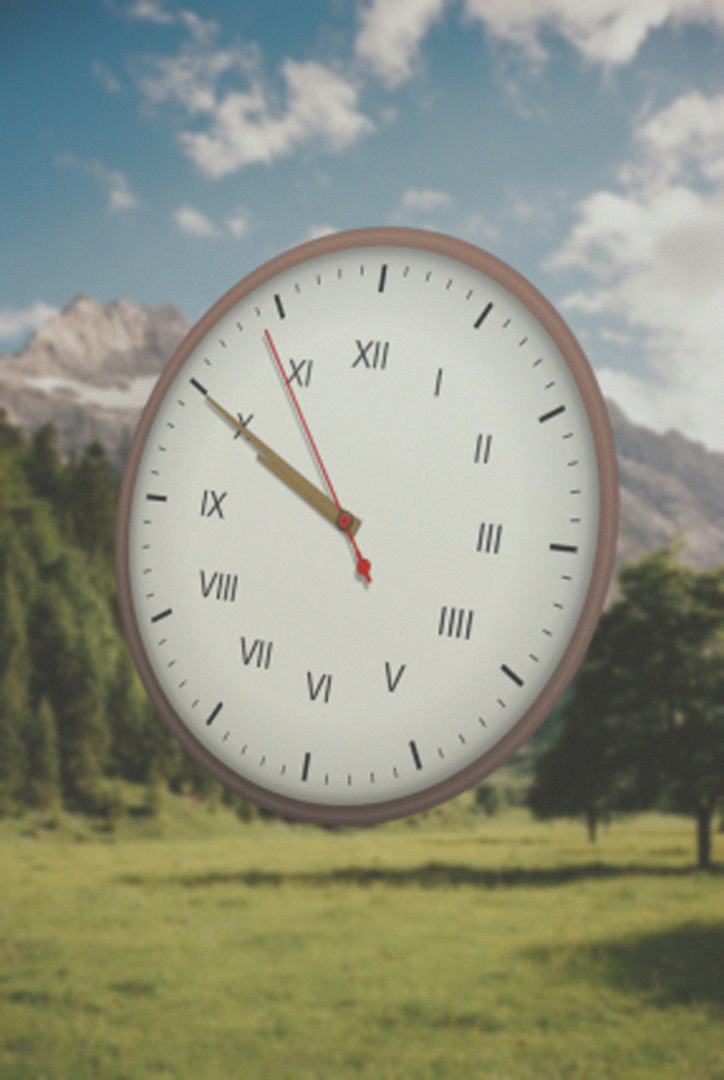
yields h=9 m=49 s=54
